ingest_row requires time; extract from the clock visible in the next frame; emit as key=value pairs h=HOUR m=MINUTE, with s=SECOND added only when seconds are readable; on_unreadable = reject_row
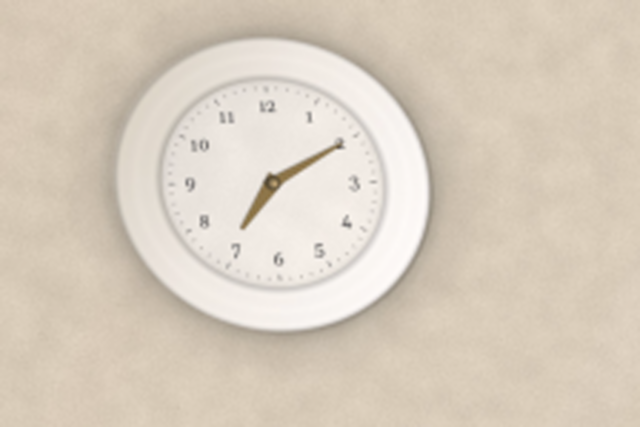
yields h=7 m=10
